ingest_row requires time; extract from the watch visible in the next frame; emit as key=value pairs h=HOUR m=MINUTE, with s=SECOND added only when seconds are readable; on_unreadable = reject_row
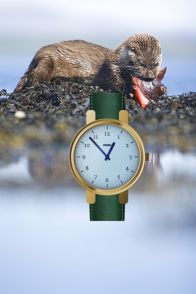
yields h=12 m=53
